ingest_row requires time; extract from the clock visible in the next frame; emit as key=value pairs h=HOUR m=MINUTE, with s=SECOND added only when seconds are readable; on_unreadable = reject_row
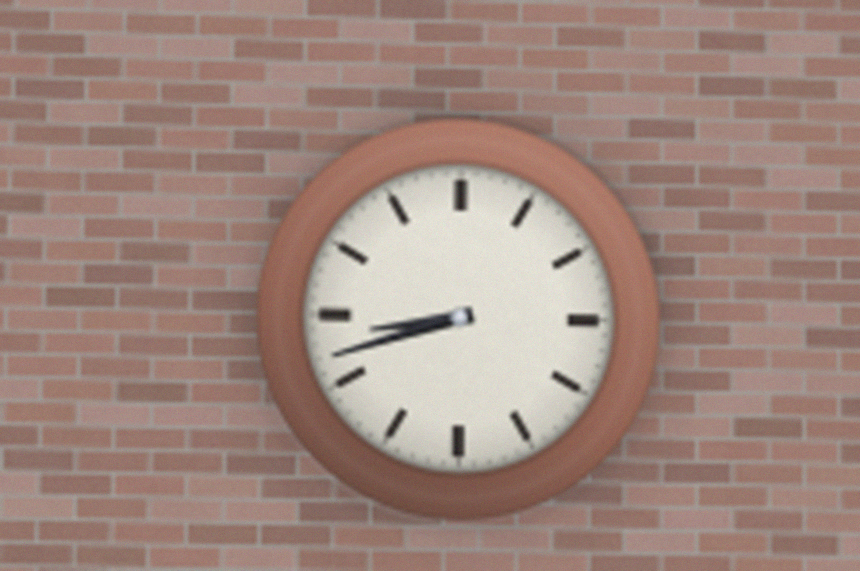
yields h=8 m=42
